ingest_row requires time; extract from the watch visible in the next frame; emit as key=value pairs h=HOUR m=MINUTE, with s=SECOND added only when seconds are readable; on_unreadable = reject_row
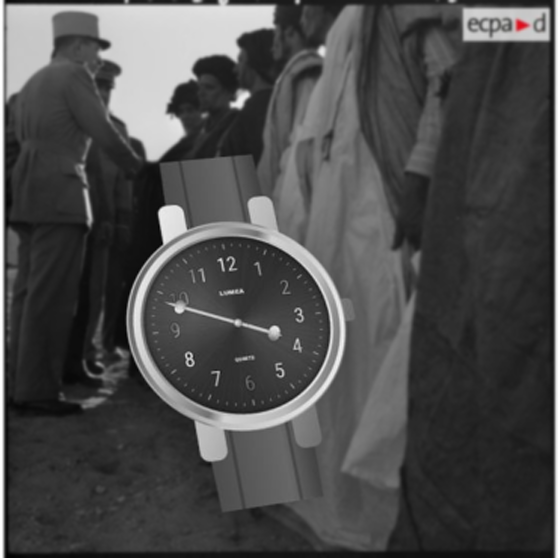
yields h=3 m=49
